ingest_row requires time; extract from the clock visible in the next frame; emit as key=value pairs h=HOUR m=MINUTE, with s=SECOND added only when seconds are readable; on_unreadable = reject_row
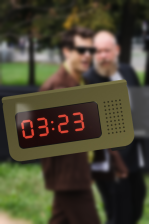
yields h=3 m=23
